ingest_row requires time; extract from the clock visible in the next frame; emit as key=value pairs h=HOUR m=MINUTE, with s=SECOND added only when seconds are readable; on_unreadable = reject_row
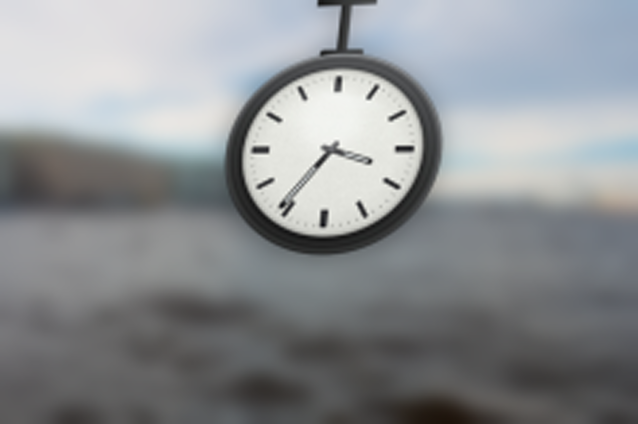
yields h=3 m=36
